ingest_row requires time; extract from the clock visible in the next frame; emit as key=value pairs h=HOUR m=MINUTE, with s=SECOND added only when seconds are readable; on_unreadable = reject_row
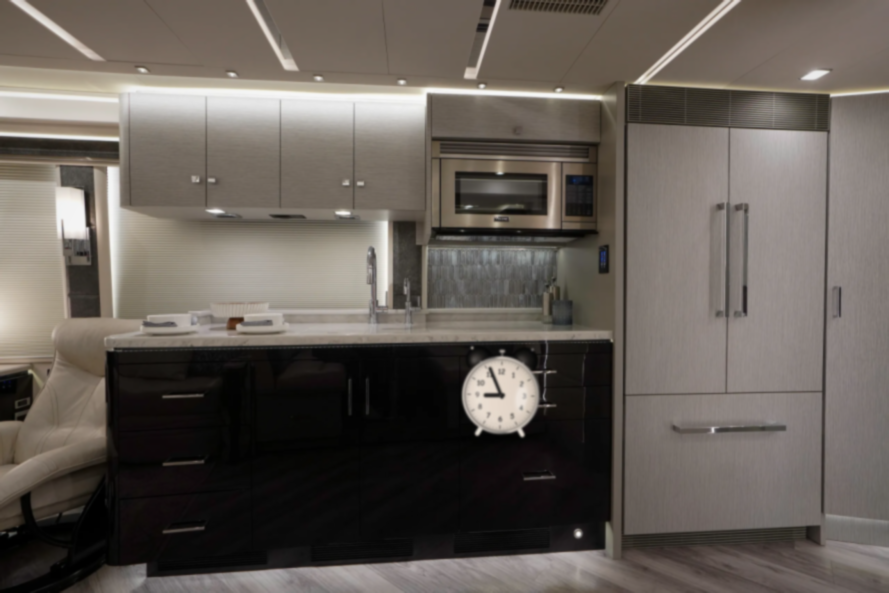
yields h=8 m=56
